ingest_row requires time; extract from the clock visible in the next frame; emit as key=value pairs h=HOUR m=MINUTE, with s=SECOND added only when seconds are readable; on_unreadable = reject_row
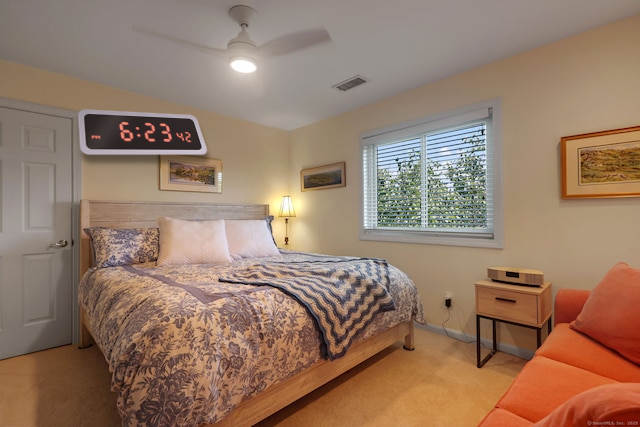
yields h=6 m=23 s=42
